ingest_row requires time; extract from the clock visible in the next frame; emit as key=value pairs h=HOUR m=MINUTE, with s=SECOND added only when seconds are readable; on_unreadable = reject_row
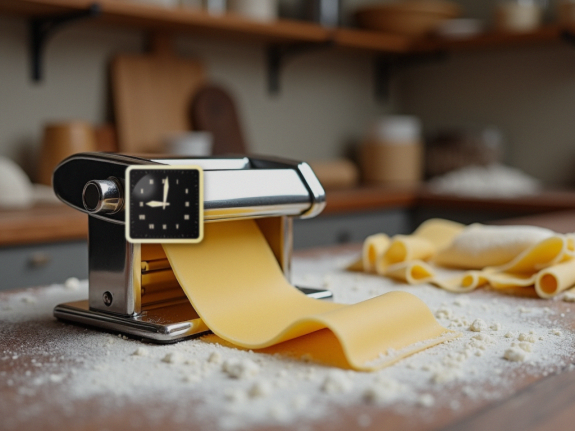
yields h=9 m=1
